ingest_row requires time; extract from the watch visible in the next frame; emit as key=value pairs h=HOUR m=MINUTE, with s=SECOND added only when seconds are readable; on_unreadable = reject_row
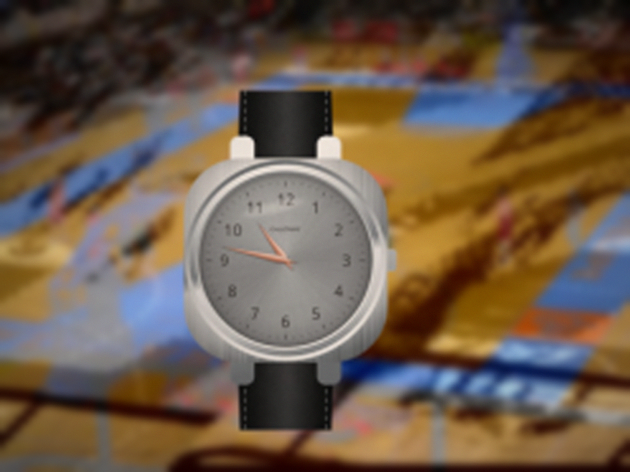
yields h=10 m=47
